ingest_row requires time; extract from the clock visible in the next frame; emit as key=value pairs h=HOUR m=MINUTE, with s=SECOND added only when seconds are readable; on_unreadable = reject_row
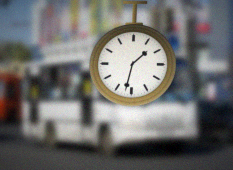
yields h=1 m=32
